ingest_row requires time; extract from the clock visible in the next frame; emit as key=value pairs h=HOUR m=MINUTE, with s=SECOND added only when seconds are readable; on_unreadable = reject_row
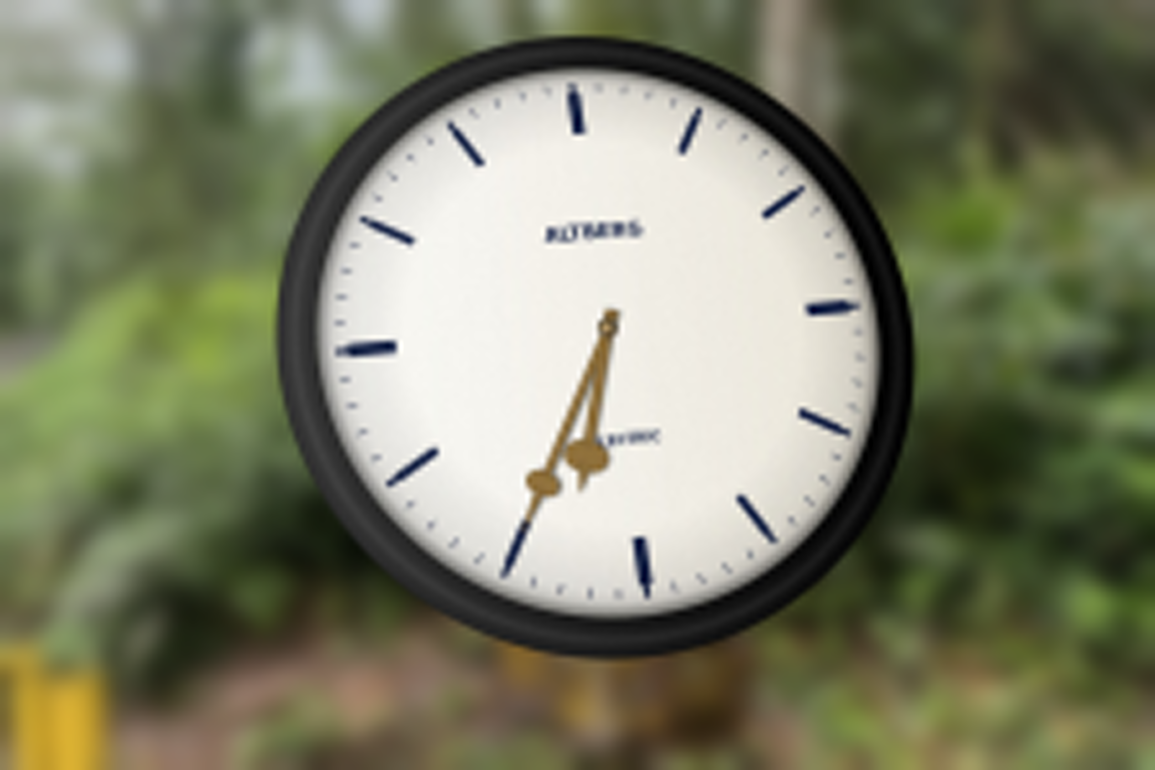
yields h=6 m=35
